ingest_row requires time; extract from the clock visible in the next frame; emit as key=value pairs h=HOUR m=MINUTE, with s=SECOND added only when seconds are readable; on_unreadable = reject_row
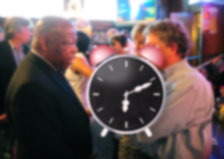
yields h=6 m=11
